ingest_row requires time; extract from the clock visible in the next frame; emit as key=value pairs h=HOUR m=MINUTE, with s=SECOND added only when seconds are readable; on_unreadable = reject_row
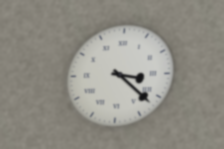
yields h=3 m=22
